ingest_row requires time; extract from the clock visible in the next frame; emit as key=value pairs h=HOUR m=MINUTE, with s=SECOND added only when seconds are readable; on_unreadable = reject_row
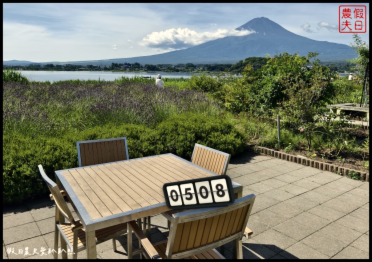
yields h=5 m=8
